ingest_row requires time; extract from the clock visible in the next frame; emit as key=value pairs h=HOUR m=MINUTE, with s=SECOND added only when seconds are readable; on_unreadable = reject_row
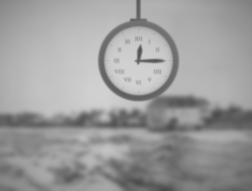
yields h=12 m=15
